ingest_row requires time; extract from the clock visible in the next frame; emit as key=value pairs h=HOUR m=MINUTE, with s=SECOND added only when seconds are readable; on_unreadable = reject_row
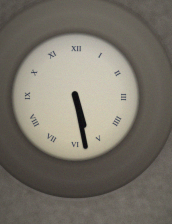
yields h=5 m=28
